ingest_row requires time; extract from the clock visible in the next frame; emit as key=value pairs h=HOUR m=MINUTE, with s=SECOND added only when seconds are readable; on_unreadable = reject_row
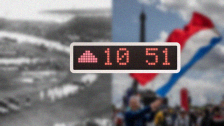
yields h=10 m=51
